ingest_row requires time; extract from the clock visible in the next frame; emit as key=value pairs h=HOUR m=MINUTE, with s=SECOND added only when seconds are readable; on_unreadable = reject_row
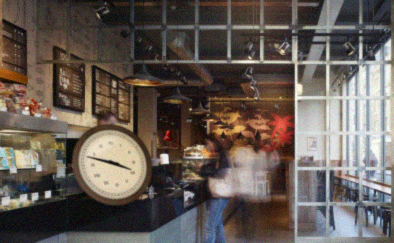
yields h=3 m=48
